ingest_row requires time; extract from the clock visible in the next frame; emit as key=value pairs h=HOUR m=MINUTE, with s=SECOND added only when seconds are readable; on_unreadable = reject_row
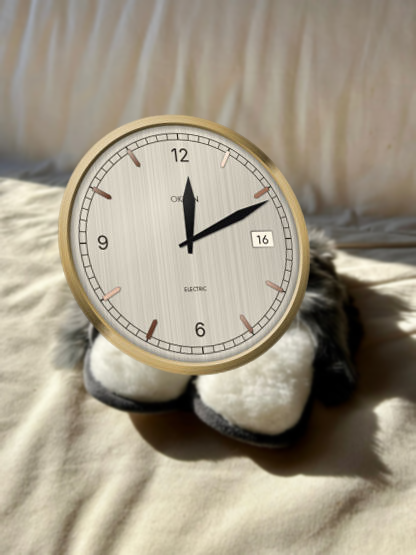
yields h=12 m=11
